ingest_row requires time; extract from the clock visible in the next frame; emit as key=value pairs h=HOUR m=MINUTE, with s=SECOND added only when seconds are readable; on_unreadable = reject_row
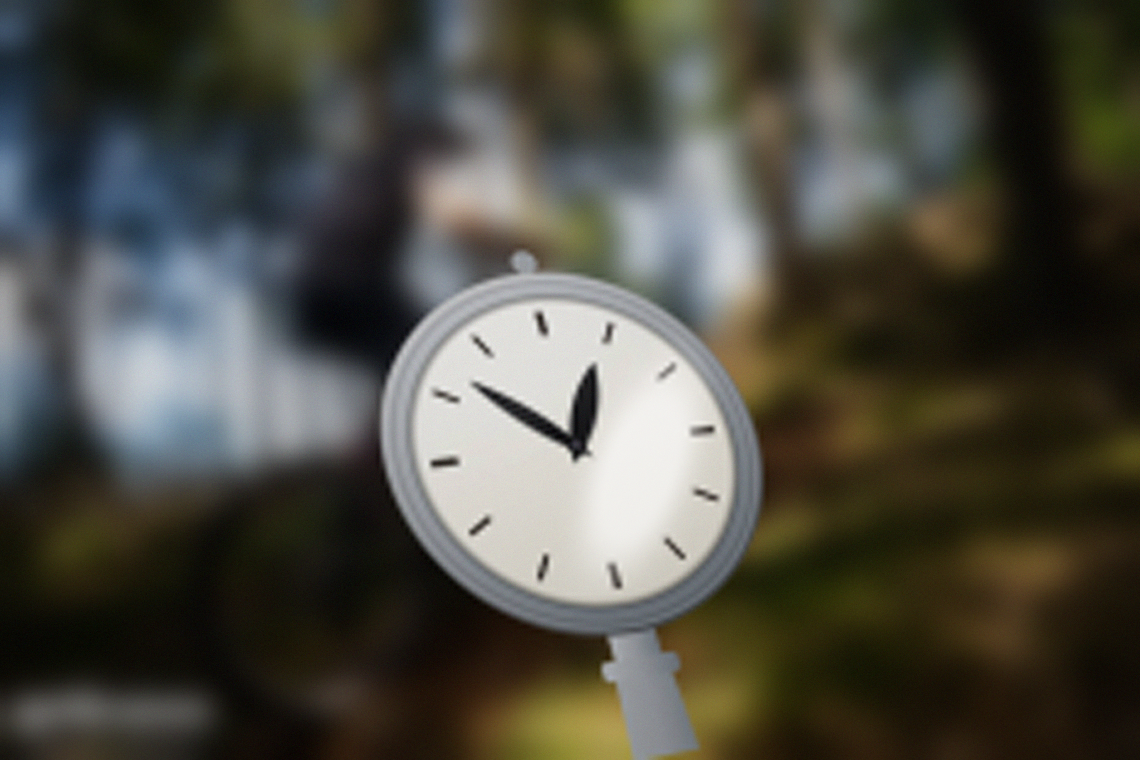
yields h=12 m=52
